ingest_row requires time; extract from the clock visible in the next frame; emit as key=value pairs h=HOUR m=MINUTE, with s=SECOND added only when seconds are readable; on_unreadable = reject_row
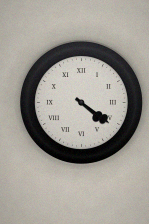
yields h=4 m=21
